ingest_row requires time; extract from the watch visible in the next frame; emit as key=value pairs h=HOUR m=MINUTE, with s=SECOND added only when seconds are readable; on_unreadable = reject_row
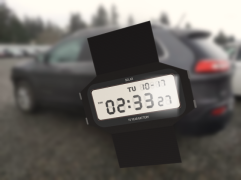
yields h=2 m=33 s=27
